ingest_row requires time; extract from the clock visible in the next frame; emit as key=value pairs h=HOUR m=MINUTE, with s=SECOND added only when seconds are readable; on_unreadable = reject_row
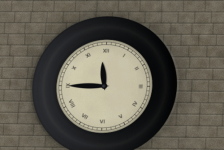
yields h=11 m=45
